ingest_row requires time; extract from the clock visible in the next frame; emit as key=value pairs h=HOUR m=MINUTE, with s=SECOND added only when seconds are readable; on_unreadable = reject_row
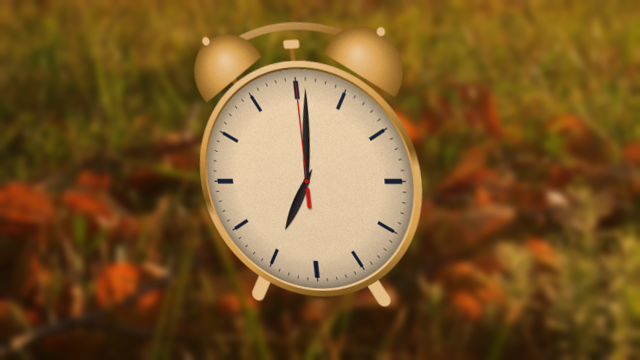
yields h=7 m=1 s=0
